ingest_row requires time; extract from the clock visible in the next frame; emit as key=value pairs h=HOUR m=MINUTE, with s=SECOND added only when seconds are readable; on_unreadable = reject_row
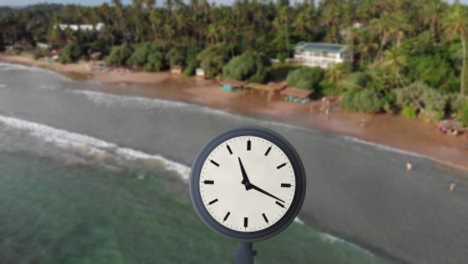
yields h=11 m=19
